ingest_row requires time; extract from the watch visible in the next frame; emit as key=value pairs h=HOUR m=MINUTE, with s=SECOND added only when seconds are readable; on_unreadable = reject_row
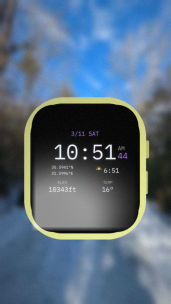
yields h=10 m=51 s=44
